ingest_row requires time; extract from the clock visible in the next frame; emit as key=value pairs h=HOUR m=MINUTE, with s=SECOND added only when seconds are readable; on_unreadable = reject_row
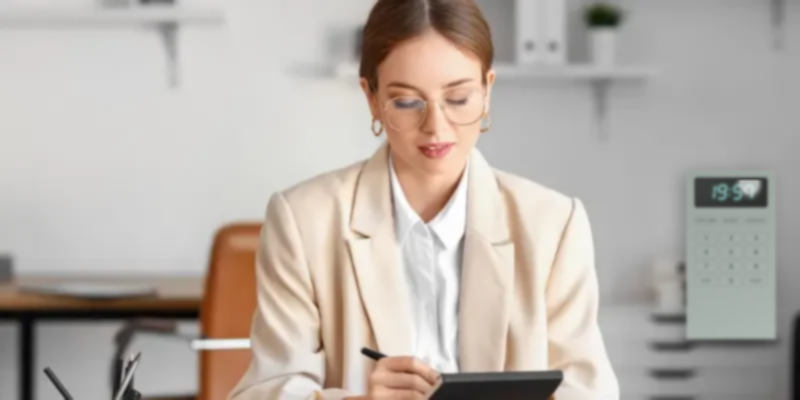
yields h=19 m=57
